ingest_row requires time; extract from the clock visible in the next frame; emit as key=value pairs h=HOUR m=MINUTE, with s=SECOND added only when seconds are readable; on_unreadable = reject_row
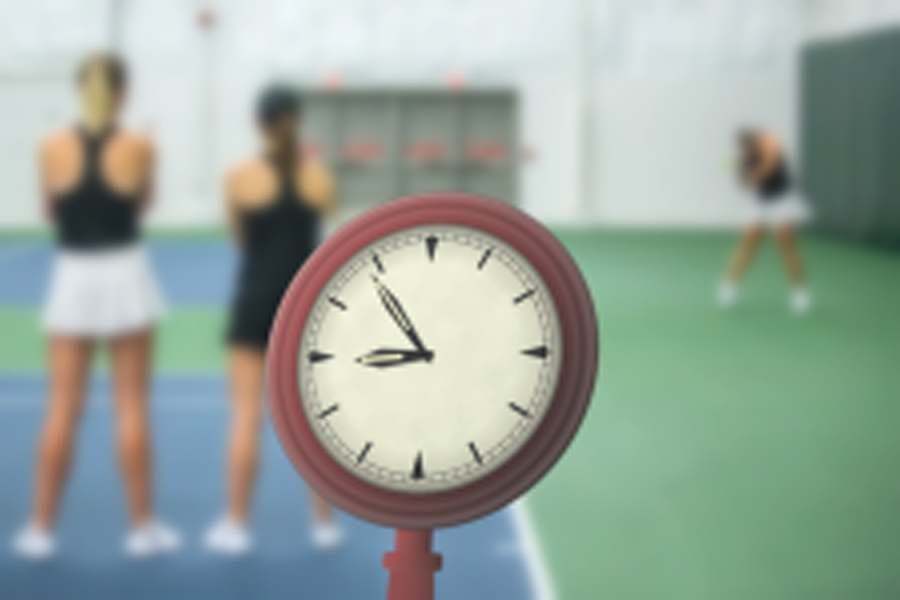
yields h=8 m=54
